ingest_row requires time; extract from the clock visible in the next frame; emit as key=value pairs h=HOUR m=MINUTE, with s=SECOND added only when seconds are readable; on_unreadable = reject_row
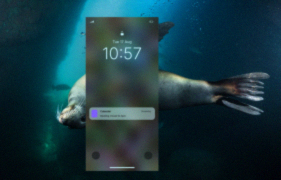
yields h=10 m=57
